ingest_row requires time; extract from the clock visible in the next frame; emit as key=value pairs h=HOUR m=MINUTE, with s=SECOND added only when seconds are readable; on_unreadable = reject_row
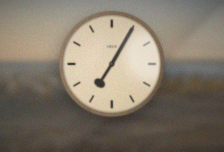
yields h=7 m=5
